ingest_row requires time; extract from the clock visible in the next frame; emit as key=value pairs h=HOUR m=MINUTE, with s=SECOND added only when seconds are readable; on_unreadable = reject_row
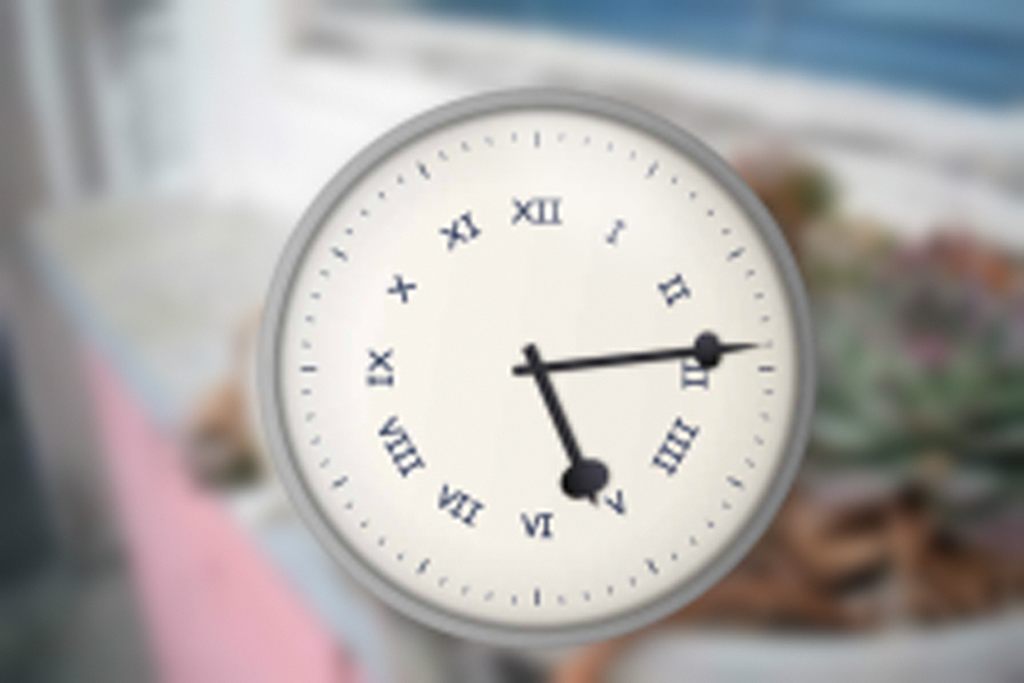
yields h=5 m=14
